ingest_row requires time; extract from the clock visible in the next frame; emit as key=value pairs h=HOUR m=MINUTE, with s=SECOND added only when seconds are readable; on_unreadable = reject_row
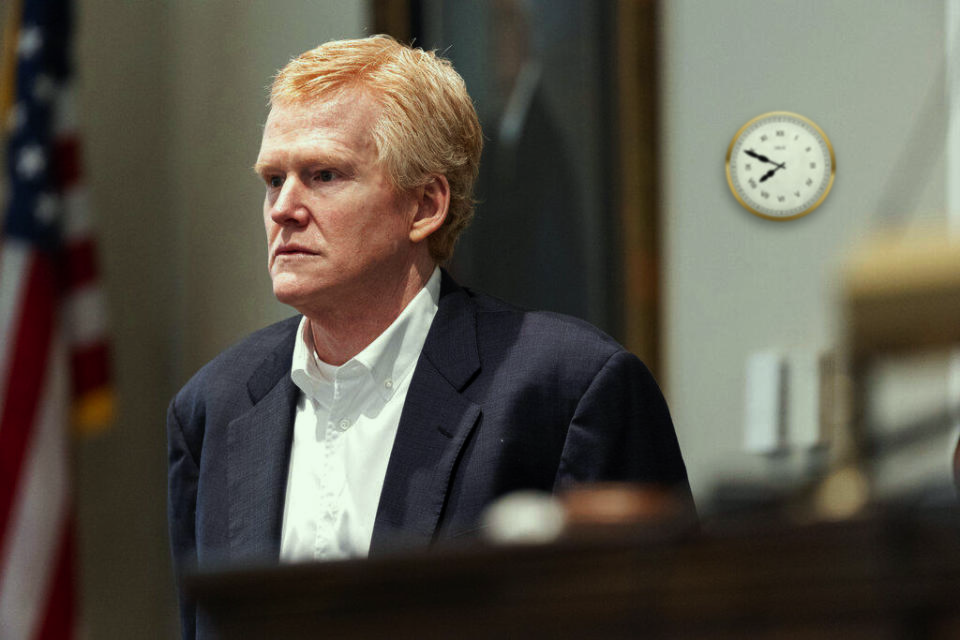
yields h=7 m=49
